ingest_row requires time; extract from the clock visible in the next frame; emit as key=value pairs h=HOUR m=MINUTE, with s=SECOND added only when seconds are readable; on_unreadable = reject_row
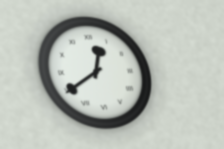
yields h=12 m=40
